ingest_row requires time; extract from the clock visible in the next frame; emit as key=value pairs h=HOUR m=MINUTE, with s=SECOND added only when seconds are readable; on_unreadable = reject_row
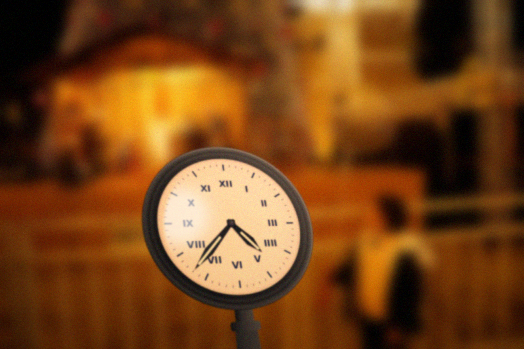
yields h=4 m=37
